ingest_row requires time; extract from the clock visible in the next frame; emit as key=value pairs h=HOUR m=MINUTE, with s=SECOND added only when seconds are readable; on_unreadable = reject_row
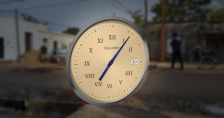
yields h=7 m=6
